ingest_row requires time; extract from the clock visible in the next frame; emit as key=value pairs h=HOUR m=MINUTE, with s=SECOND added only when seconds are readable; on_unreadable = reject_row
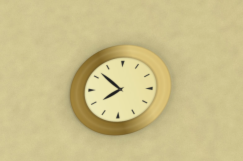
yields h=7 m=52
